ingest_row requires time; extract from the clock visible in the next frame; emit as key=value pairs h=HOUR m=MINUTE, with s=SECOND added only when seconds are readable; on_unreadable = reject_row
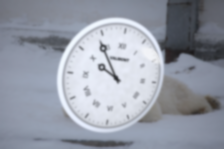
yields h=9 m=54
